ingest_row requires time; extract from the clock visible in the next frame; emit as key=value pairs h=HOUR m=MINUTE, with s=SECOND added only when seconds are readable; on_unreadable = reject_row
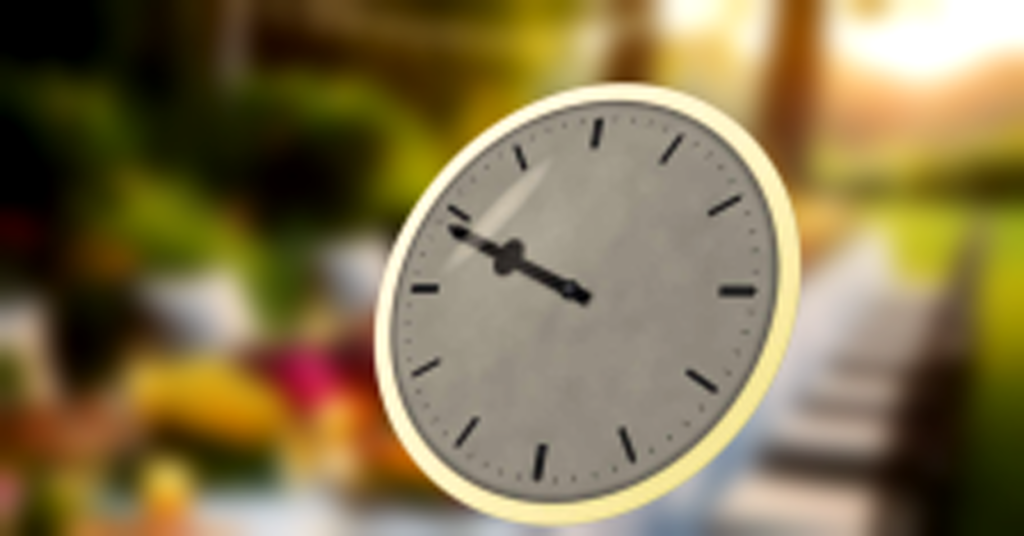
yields h=9 m=49
